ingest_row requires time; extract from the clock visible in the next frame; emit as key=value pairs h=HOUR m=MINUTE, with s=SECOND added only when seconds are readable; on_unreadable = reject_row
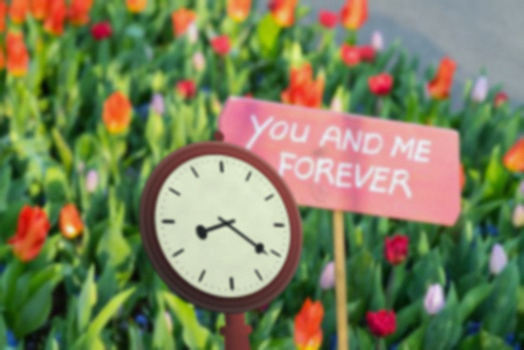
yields h=8 m=21
